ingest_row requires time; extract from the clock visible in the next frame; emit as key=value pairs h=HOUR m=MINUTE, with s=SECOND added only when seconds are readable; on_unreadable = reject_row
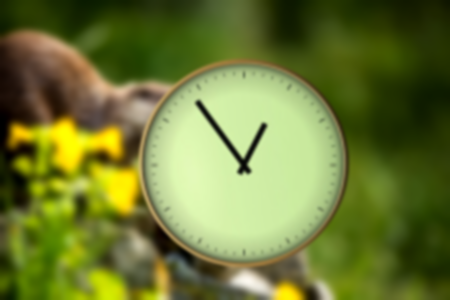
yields h=12 m=54
